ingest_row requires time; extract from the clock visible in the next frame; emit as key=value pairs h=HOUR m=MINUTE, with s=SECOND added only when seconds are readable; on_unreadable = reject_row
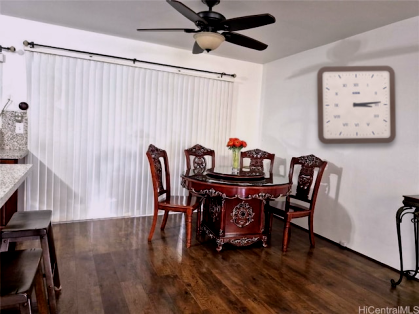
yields h=3 m=14
